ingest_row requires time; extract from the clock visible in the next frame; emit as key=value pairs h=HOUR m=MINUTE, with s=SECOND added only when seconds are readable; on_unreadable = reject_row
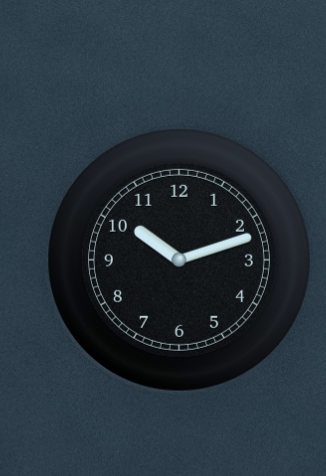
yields h=10 m=12
